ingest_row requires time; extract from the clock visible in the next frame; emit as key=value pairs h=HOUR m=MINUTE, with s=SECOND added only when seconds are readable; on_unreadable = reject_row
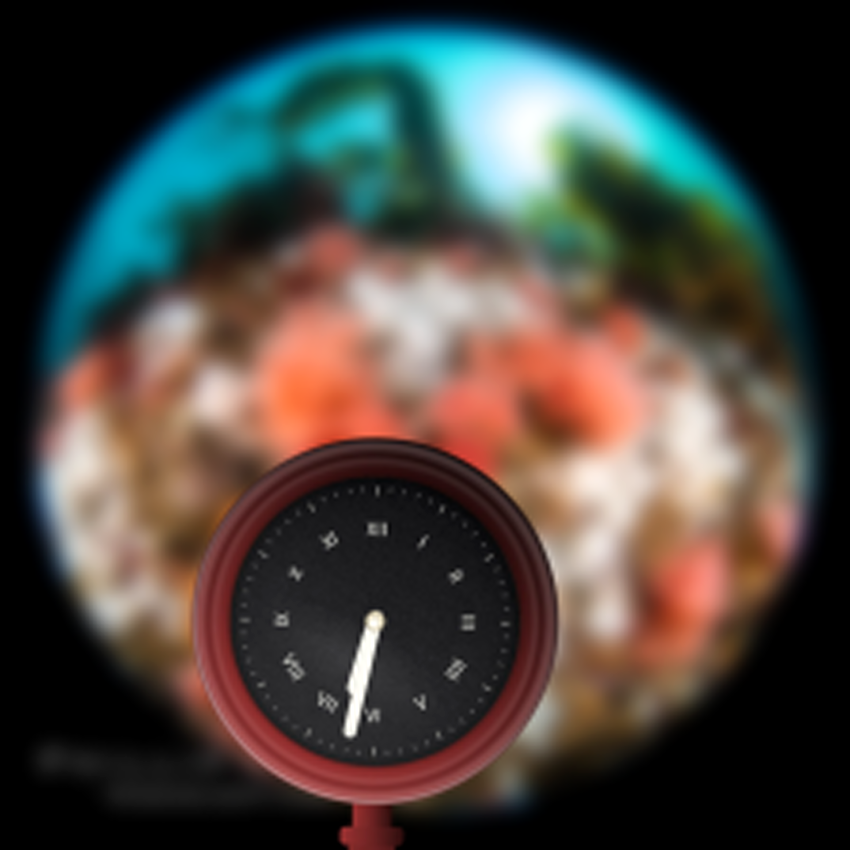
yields h=6 m=32
